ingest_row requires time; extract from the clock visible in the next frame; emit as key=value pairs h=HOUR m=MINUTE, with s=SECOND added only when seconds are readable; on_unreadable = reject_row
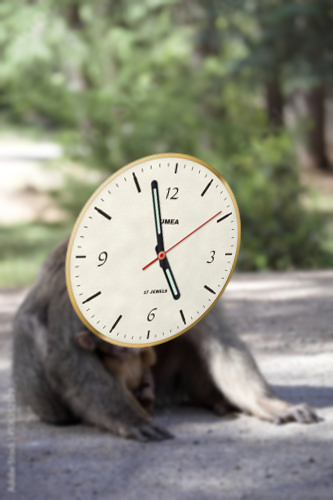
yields h=4 m=57 s=9
